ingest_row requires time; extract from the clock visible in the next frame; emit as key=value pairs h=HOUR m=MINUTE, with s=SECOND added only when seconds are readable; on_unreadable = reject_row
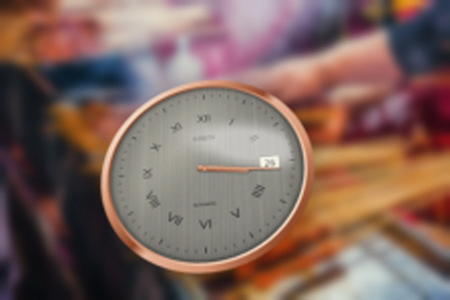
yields h=3 m=16
